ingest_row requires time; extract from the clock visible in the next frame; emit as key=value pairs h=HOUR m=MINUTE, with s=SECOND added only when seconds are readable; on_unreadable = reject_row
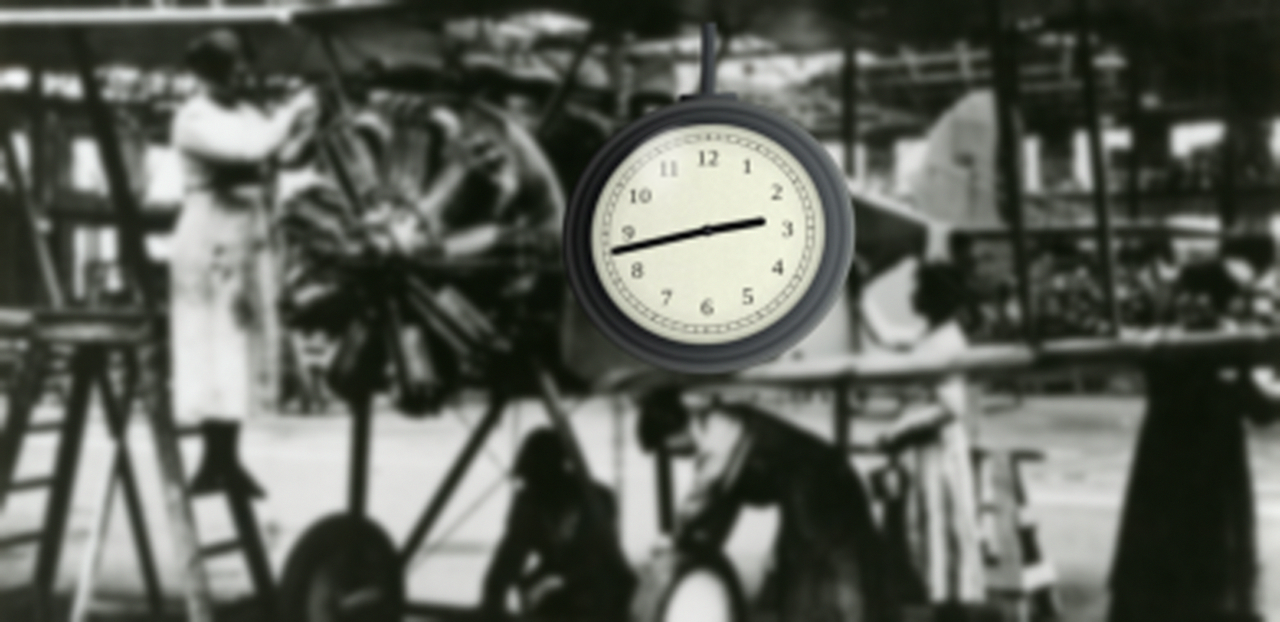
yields h=2 m=43
